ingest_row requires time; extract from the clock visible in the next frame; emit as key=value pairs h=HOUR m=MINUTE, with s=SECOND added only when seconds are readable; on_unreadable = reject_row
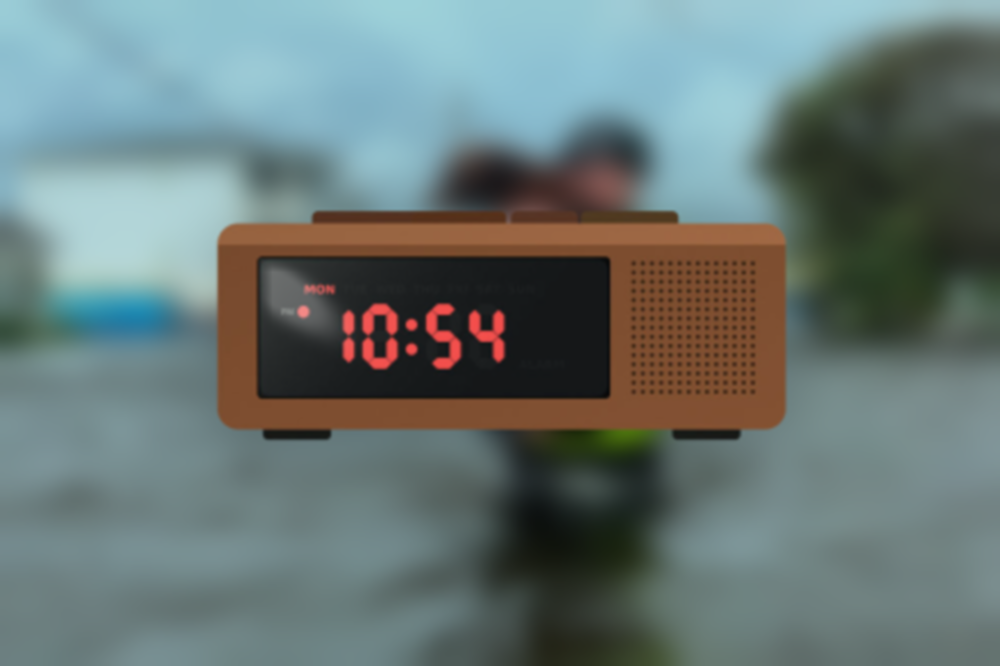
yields h=10 m=54
